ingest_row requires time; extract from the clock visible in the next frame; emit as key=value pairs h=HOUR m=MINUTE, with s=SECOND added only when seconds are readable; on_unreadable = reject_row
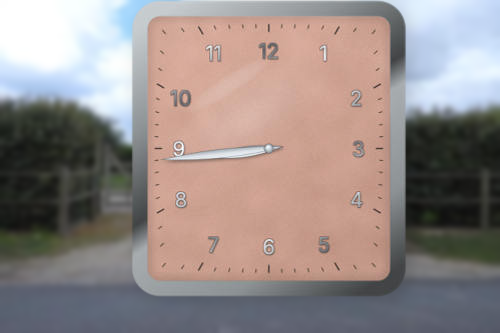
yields h=8 m=44
